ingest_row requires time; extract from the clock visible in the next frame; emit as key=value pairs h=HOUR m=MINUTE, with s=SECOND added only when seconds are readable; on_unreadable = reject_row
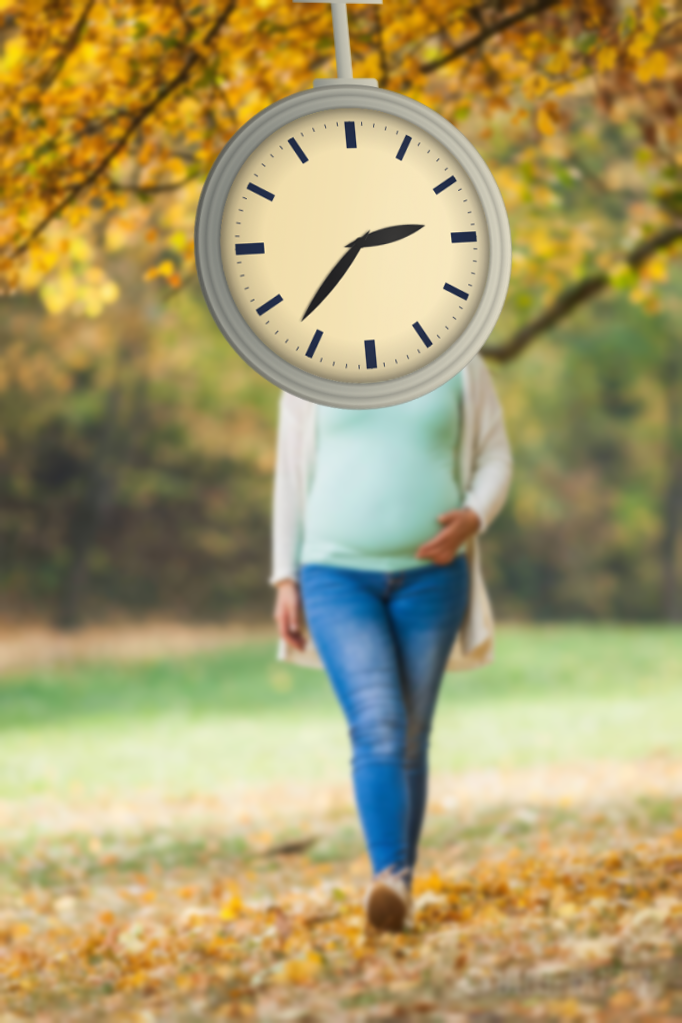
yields h=2 m=37
